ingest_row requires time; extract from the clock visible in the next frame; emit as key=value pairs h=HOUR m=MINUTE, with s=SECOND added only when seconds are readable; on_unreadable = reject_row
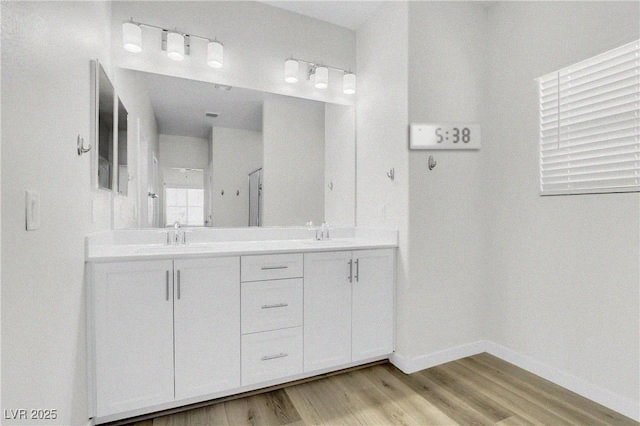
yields h=5 m=38
